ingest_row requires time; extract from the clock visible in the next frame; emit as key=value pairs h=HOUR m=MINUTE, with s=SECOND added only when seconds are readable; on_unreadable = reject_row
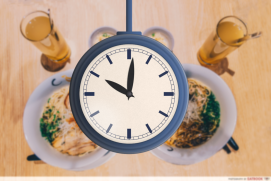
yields h=10 m=1
